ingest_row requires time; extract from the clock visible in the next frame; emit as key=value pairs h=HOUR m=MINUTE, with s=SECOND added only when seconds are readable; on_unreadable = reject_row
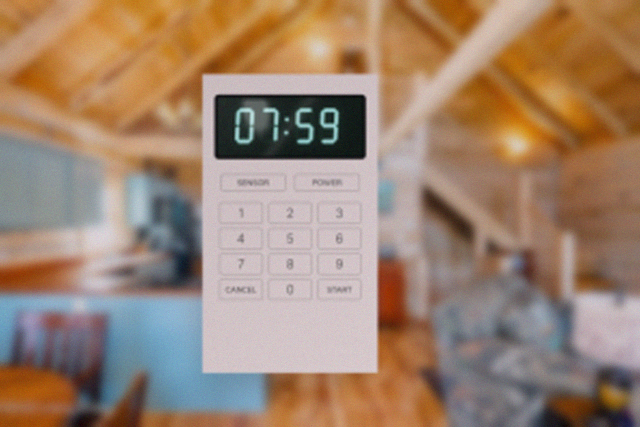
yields h=7 m=59
